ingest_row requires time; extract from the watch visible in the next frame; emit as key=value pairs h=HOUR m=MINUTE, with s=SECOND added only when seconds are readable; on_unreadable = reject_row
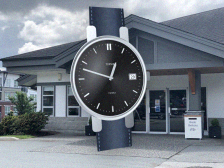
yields h=12 m=48
